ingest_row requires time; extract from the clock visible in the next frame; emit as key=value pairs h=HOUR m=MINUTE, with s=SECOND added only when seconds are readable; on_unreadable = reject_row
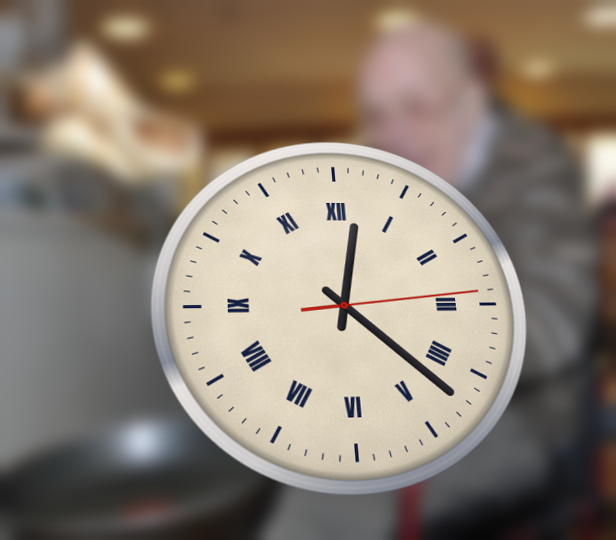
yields h=12 m=22 s=14
